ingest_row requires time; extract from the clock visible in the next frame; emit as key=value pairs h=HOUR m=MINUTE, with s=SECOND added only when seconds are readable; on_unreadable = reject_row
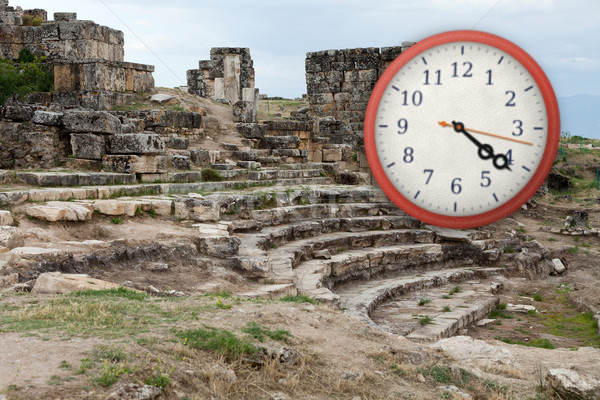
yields h=4 m=21 s=17
